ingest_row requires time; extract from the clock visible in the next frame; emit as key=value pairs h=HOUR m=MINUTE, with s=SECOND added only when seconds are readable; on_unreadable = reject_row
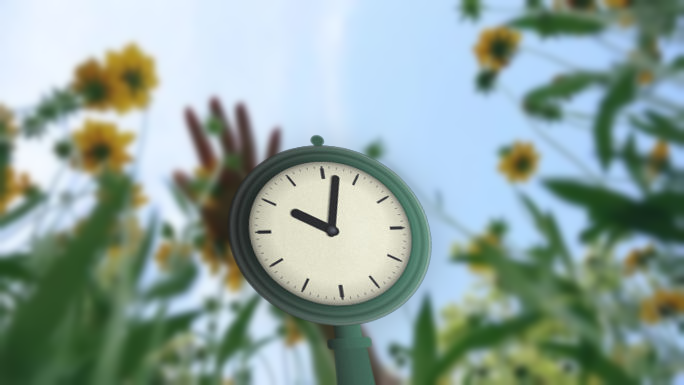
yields h=10 m=2
